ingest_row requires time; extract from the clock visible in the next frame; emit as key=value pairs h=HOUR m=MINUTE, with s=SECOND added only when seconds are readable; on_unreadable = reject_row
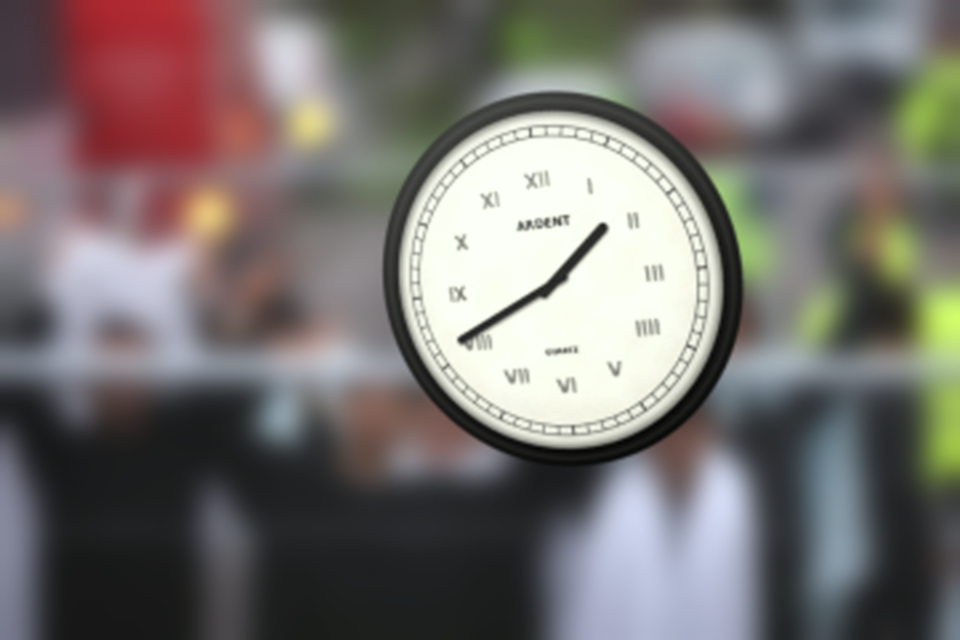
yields h=1 m=41
